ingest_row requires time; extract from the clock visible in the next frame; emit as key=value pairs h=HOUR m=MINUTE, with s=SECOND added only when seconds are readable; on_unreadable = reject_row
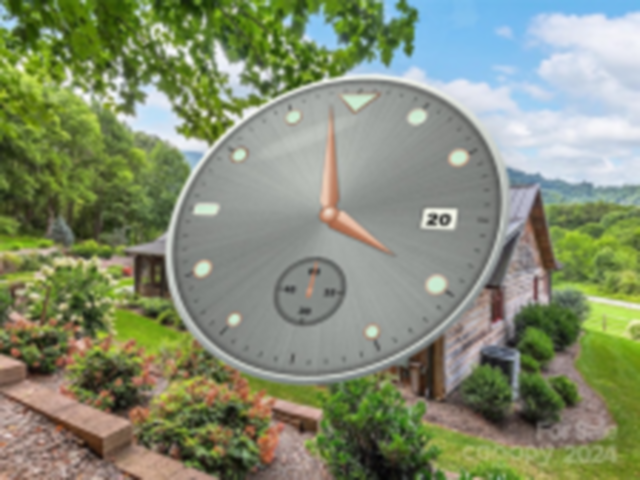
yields h=3 m=58
